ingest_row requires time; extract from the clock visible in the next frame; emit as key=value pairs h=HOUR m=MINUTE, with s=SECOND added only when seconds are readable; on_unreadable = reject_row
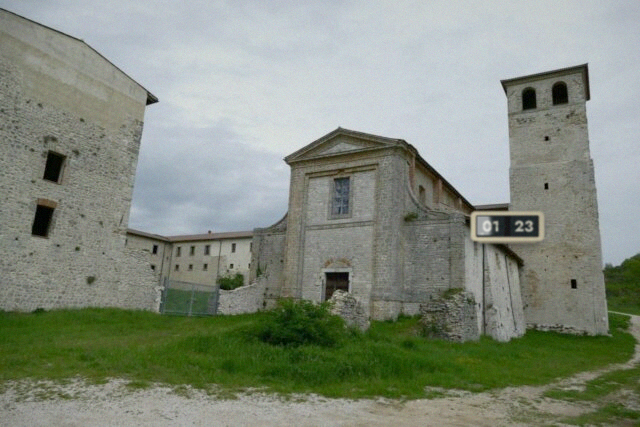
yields h=1 m=23
